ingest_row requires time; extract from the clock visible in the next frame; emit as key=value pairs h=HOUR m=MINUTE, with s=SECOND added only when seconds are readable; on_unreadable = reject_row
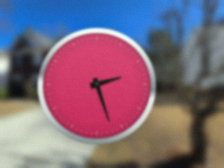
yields h=2 m=27
